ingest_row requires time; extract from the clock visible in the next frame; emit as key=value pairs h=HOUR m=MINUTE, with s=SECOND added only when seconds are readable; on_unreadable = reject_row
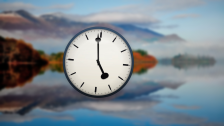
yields h=4 m=59
